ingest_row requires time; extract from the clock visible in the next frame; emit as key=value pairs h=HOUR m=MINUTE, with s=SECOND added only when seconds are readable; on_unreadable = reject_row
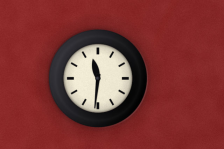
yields h=11 m=31
